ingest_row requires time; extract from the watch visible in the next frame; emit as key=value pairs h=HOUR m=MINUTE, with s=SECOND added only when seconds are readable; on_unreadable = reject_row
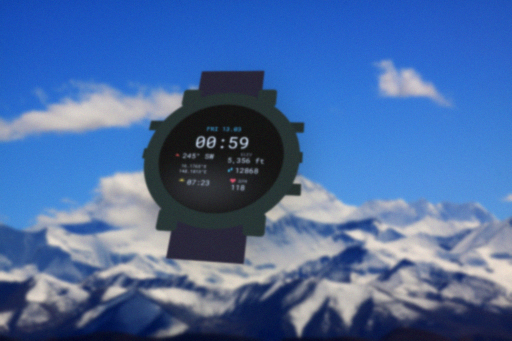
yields h=0 m=59
